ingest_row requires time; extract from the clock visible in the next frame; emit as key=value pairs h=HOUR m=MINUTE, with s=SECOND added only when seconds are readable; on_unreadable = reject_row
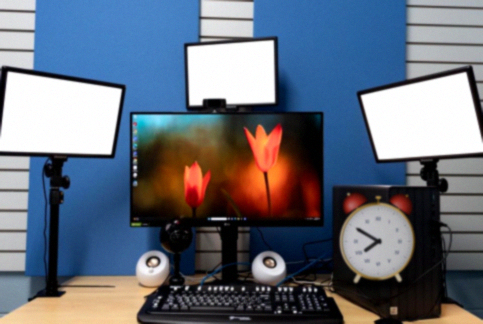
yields h=7 m=50
